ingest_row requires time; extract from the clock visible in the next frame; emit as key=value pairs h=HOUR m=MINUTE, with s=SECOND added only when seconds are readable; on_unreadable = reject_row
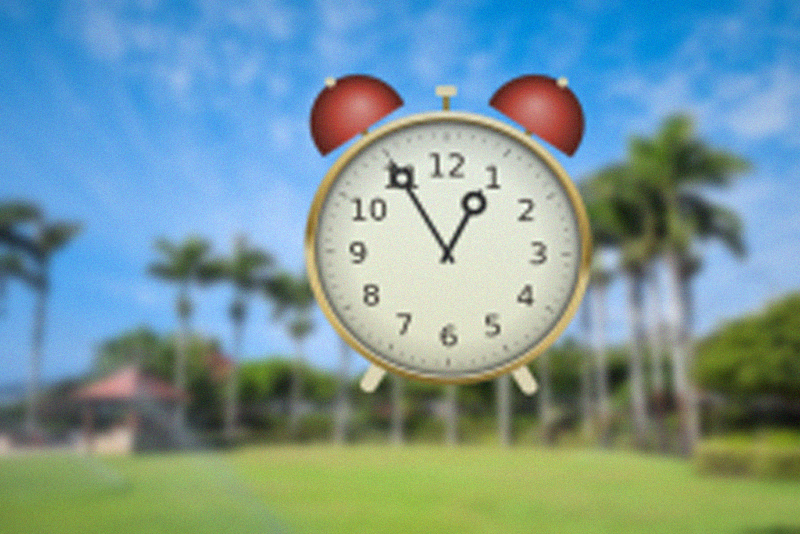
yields h=12 m=55
